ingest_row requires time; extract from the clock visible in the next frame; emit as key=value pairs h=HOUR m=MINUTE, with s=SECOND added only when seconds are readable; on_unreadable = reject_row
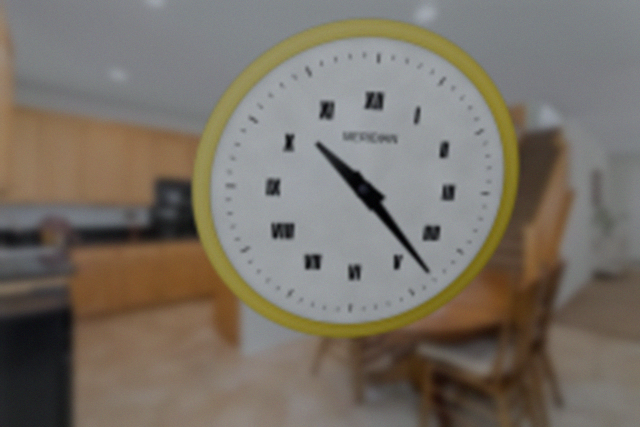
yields h=10 m=23
